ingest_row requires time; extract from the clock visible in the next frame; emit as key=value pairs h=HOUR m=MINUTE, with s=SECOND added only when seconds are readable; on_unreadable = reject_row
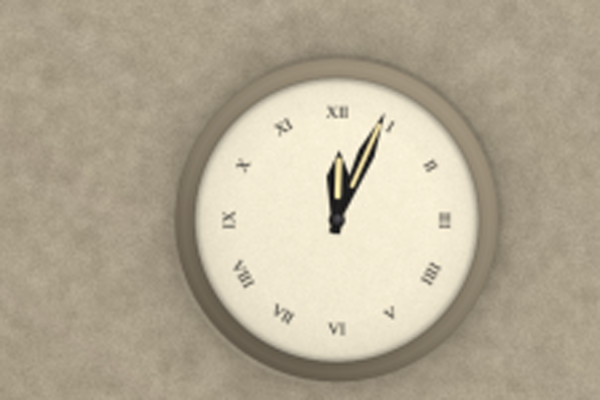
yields h=12 m=4
